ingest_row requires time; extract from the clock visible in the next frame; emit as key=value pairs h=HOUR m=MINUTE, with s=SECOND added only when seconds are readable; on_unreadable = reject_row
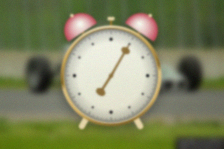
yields h=7 m=5
